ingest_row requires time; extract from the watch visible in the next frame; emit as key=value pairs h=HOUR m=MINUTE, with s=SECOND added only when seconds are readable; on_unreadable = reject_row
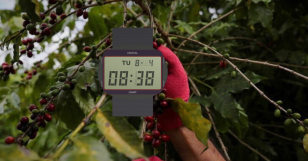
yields h=8 m=38
